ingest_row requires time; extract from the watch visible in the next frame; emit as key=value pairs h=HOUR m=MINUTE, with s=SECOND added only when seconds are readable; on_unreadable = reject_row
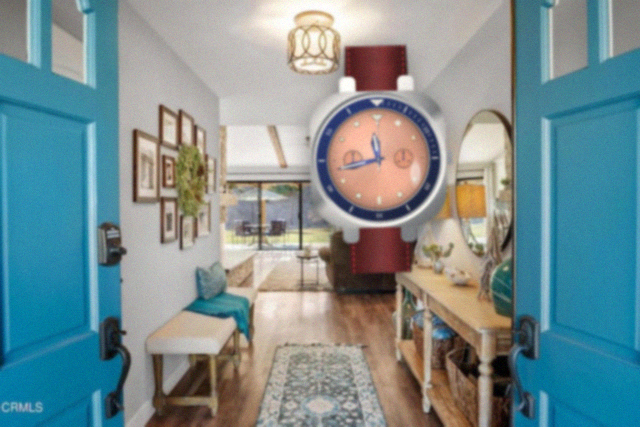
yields h=11 m=43
